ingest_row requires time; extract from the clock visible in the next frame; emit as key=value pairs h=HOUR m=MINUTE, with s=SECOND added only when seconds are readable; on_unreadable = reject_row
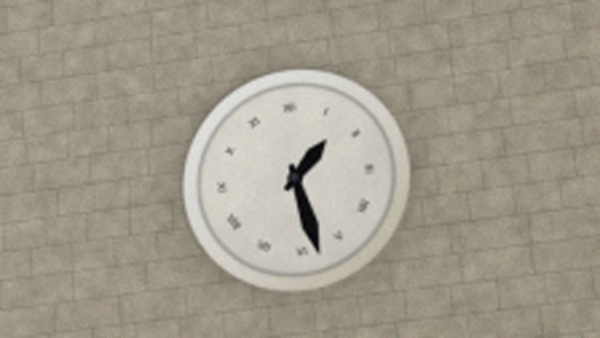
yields h=1 m=28
